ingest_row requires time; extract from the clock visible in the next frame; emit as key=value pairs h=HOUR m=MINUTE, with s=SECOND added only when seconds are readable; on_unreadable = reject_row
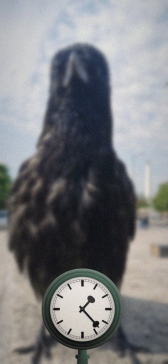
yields h=1 m=23
